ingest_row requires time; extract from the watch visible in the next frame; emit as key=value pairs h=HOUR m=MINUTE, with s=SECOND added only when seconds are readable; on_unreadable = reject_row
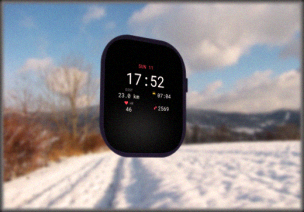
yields h=17 m=52
